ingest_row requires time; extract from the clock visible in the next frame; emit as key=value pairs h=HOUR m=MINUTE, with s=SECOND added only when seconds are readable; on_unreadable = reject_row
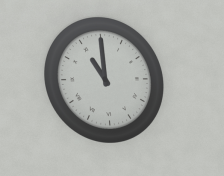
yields h=11 m=0
